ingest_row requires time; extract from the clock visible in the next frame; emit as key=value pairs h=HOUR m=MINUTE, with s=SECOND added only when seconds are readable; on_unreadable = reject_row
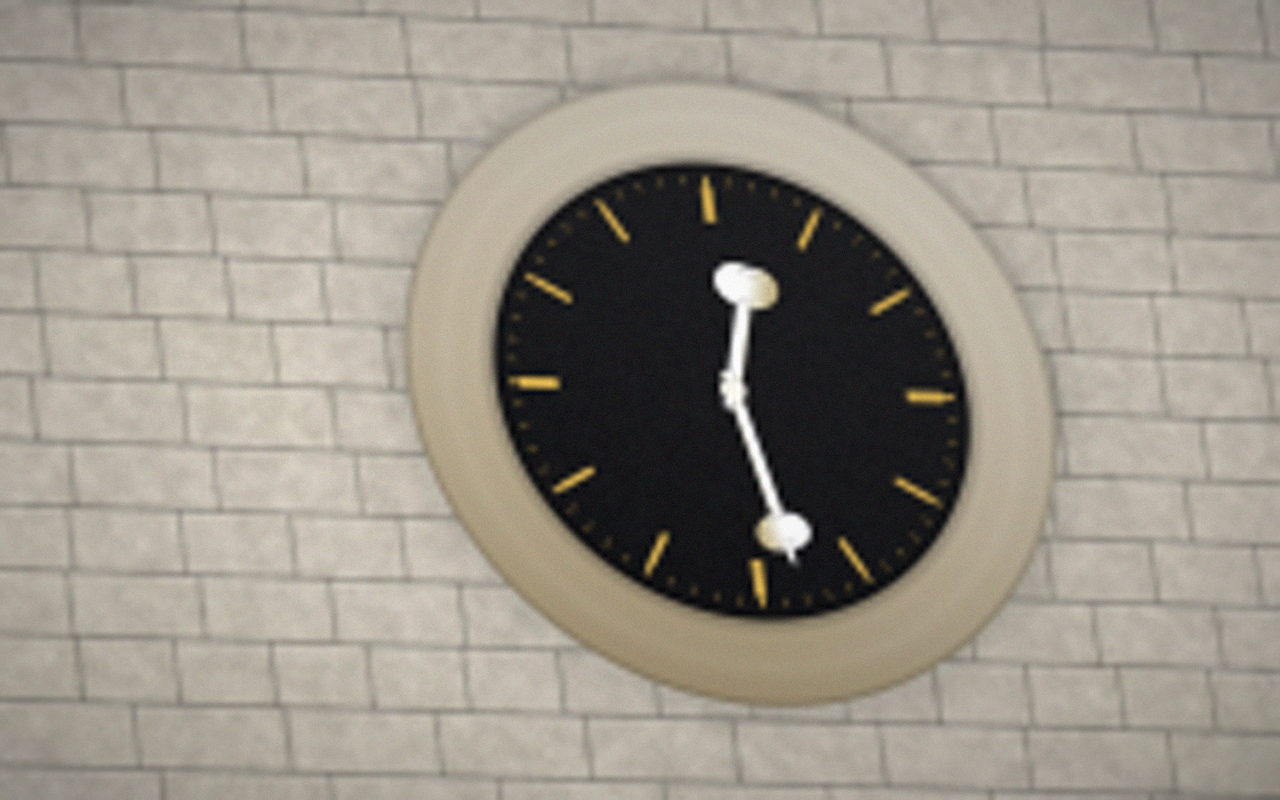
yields h=12 m=28
